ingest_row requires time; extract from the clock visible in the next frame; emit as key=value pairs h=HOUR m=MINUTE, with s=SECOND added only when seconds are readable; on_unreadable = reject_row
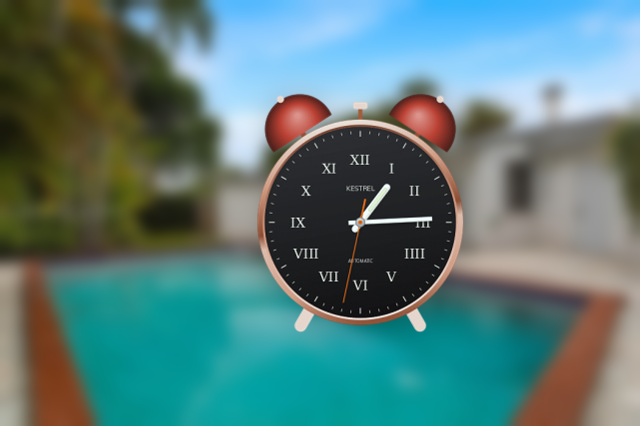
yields h=1 m=14 s=32
